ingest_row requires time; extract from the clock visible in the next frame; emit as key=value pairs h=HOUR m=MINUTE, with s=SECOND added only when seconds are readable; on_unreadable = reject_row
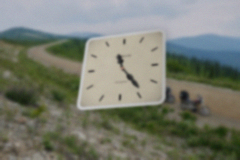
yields h=11 m=24
